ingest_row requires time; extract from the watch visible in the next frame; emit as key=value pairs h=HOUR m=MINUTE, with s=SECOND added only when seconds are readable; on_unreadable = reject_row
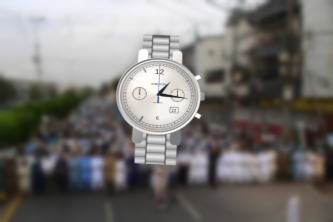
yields h=1 m=16
